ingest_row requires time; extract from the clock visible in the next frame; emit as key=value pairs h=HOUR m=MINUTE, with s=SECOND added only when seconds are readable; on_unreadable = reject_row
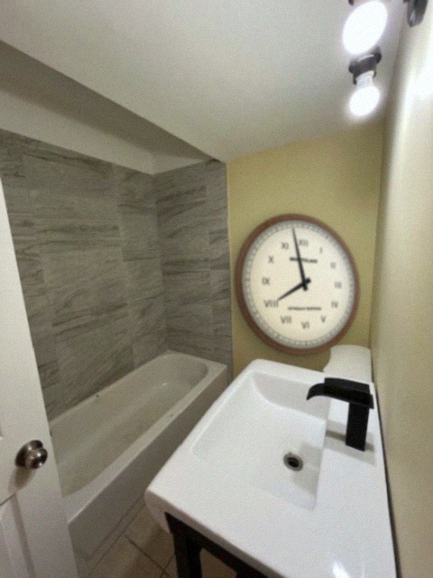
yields h=7 m=58
